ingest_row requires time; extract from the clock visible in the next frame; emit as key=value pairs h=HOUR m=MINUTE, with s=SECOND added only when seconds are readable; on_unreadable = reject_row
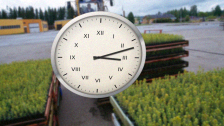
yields h=3 m=12
